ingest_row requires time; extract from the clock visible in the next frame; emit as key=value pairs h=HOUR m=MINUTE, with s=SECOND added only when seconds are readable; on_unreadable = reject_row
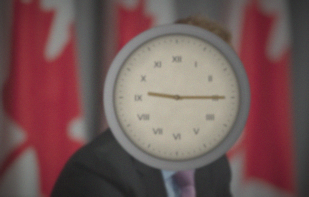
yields h=9 m=15
